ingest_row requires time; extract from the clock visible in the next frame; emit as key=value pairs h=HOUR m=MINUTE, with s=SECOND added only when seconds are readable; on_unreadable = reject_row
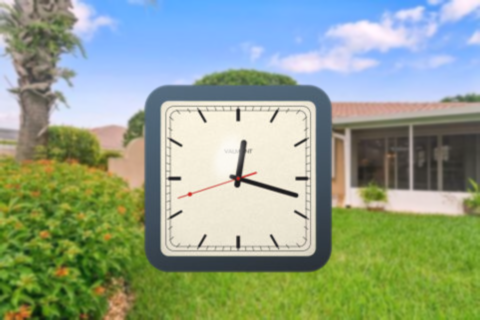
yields h=12 m=17 s=42
